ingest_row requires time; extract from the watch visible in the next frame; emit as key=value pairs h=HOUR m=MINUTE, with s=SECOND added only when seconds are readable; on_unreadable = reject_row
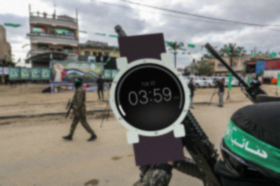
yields h=3 m=59
